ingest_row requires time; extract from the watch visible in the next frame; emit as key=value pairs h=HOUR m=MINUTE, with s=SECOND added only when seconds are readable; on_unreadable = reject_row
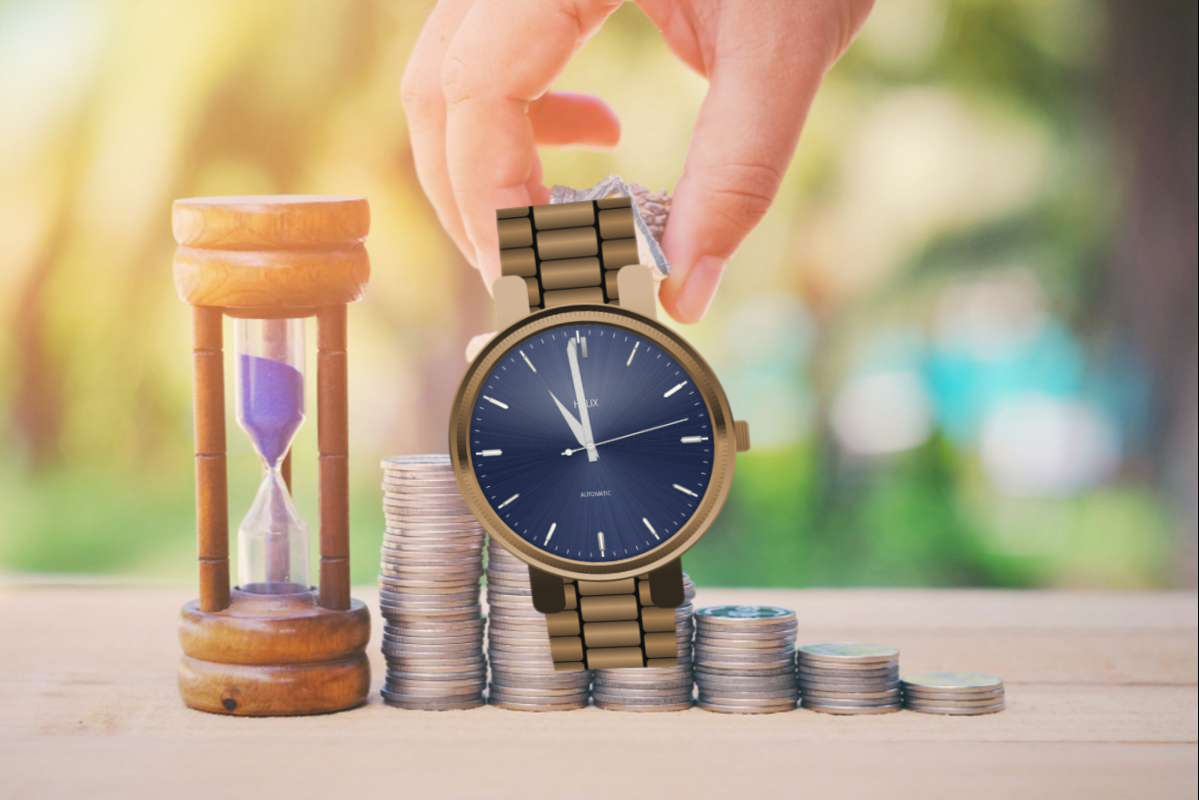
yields h=10 m=59 s=13
